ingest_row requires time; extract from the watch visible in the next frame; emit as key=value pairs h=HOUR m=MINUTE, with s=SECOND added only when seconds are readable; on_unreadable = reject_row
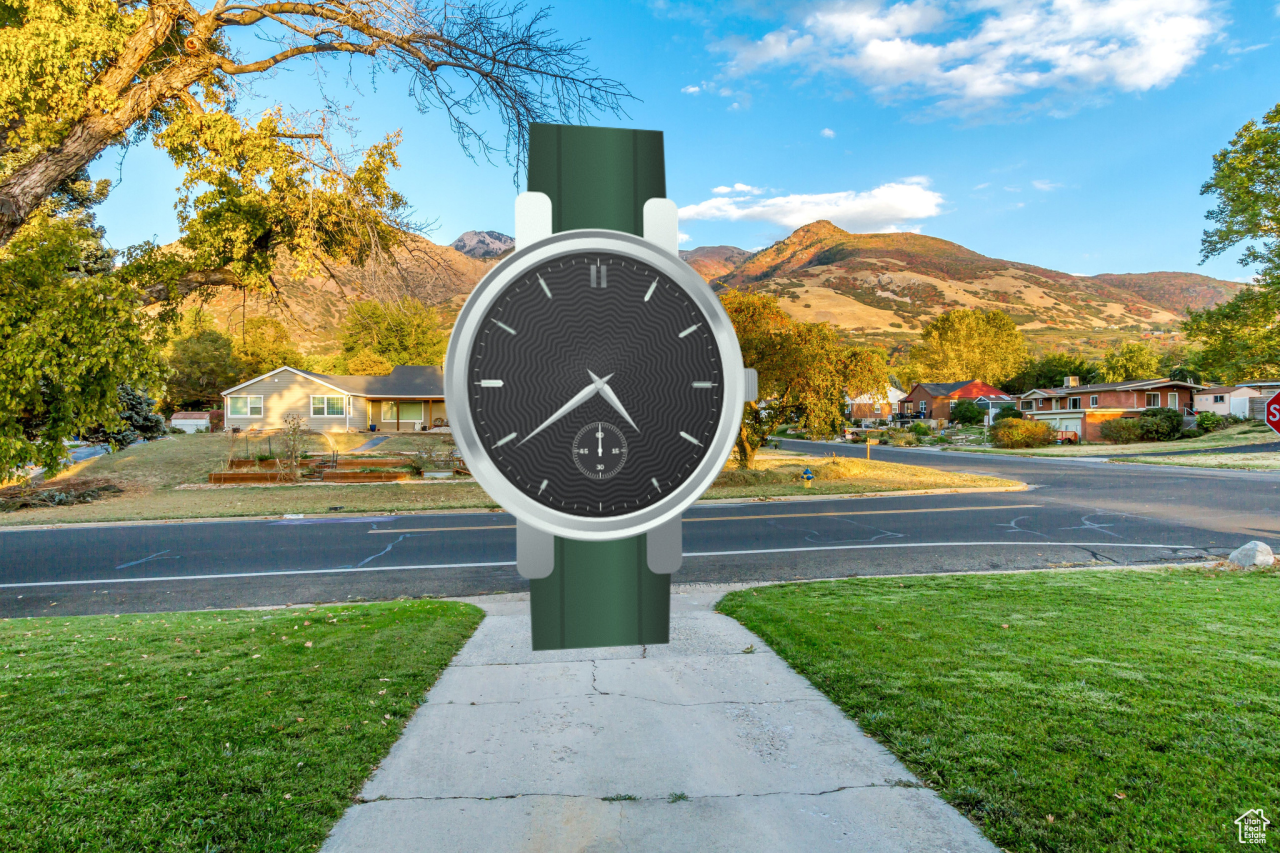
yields h=4 m=39
